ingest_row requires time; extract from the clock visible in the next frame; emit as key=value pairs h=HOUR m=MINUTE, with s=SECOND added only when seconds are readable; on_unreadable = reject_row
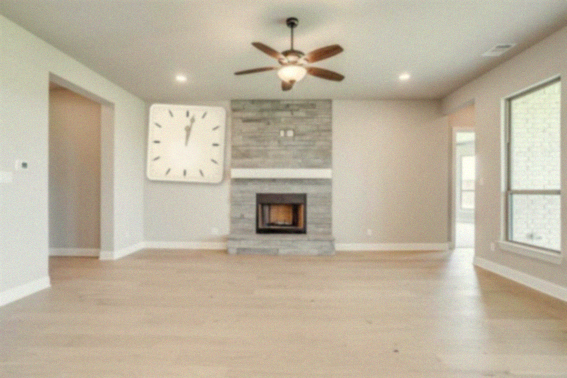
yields h=12 m=2
